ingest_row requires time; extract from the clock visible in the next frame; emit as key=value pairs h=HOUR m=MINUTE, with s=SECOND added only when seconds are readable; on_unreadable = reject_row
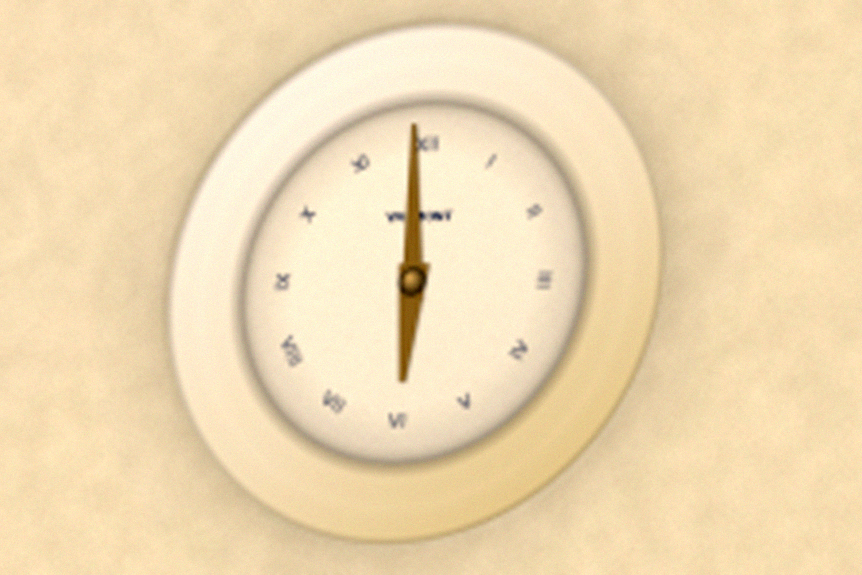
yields h=5 m=59
